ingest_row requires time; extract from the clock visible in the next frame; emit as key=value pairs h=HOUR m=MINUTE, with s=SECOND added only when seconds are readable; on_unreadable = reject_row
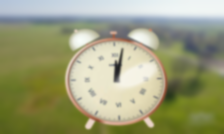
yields h=12 m=2
